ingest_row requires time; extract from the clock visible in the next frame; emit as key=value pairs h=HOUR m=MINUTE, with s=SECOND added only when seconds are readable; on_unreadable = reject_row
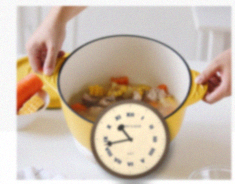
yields h=10 m=43
